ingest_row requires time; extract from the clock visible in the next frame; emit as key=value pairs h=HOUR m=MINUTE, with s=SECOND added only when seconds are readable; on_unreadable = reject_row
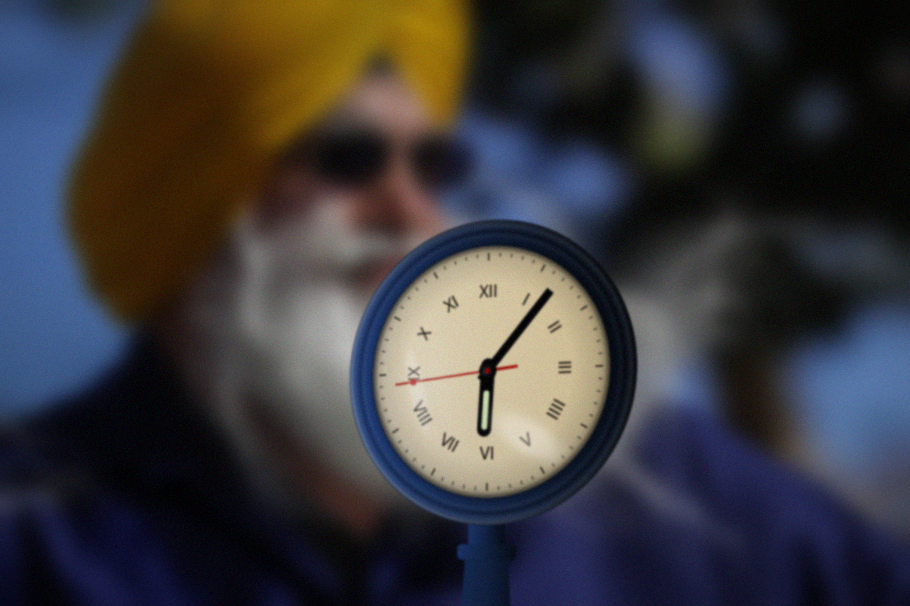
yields h=6 m=6 s=44
